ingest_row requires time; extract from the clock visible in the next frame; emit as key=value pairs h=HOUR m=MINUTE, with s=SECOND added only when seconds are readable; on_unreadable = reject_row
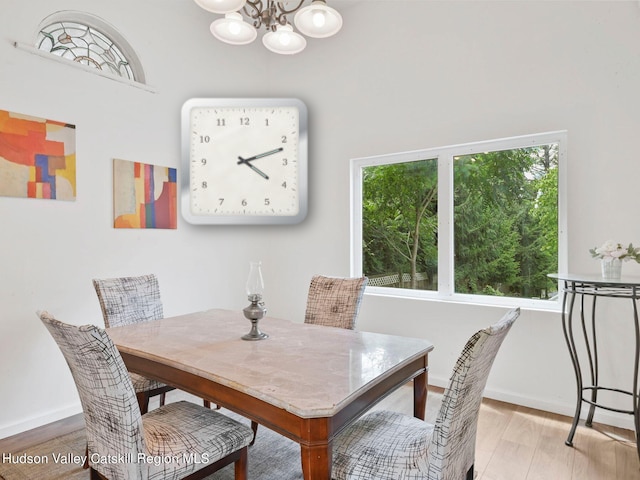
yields h=4 m=12
